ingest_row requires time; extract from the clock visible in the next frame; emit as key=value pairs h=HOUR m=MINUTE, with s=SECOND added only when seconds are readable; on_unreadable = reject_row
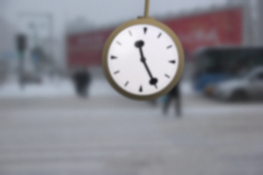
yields h=11 m=25
